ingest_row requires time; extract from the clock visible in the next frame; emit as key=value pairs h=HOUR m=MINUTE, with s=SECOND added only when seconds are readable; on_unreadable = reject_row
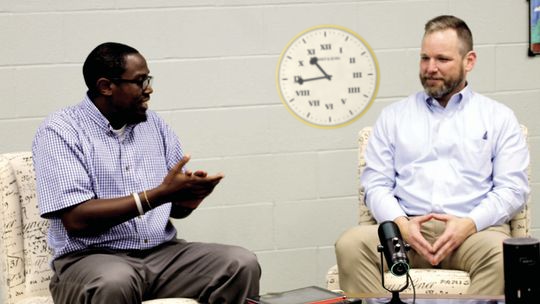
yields h=10 m=44
